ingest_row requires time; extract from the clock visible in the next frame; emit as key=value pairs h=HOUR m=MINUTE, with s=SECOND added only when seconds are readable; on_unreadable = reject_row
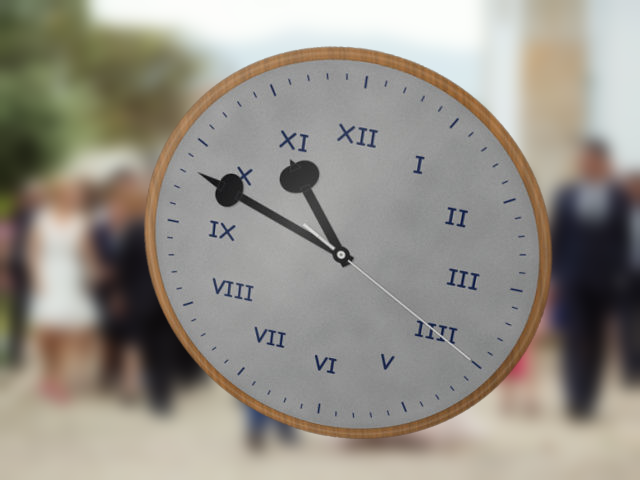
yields h=10 m=48 s=20
